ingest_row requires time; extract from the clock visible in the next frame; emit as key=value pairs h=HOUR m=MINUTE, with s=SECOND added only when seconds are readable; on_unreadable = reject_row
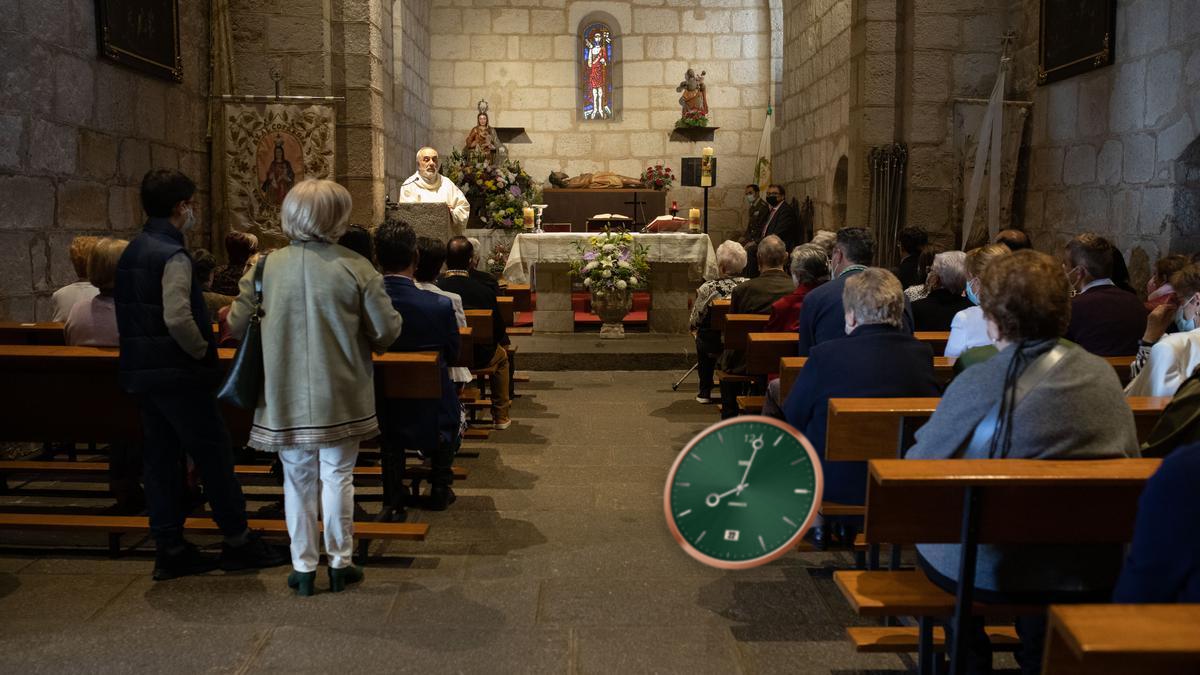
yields h=8 m=2
